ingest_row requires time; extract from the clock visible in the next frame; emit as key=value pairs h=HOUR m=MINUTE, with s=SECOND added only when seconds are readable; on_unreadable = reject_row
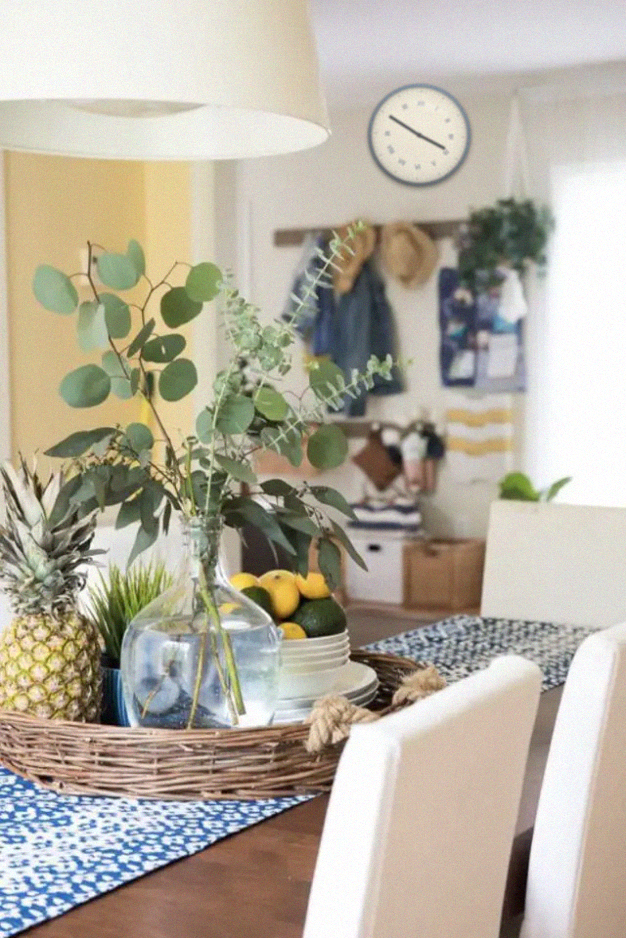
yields h=3 m=50
